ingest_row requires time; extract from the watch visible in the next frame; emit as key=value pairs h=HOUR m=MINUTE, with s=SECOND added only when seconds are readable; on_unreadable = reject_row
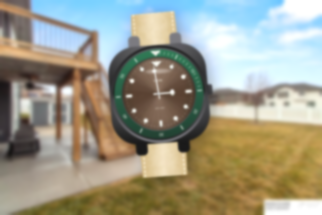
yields h=2 m=59
